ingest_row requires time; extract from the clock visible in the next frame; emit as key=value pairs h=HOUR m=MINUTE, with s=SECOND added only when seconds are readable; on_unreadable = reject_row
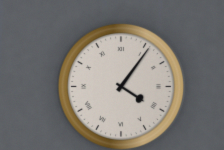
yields h=4 m=6
